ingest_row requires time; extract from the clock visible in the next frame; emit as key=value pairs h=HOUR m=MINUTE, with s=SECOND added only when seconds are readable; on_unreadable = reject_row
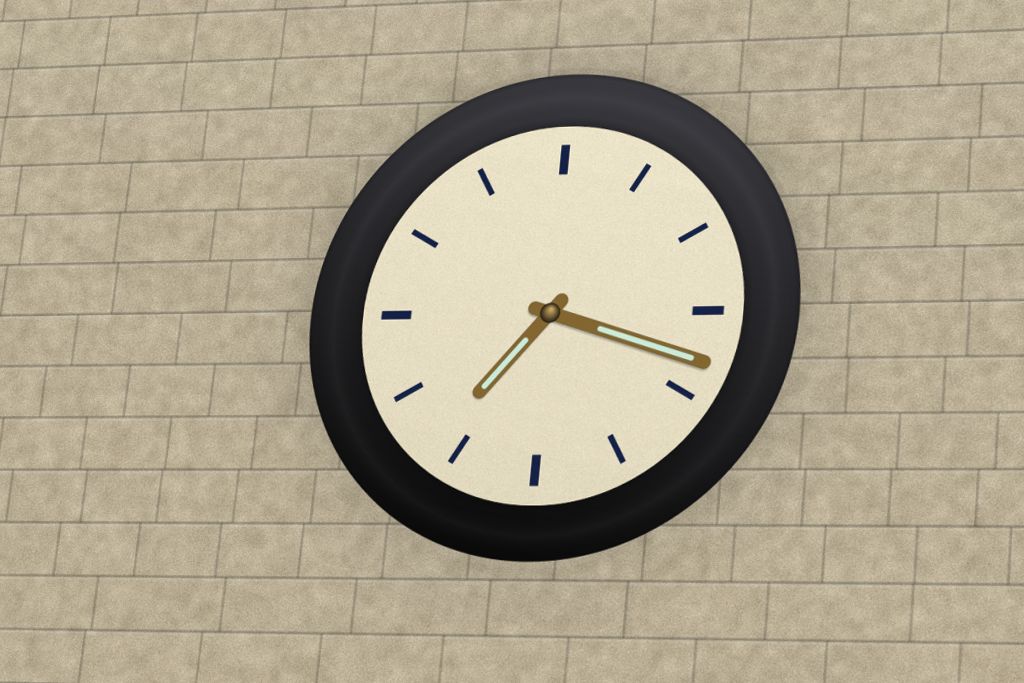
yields h=7 m=18
